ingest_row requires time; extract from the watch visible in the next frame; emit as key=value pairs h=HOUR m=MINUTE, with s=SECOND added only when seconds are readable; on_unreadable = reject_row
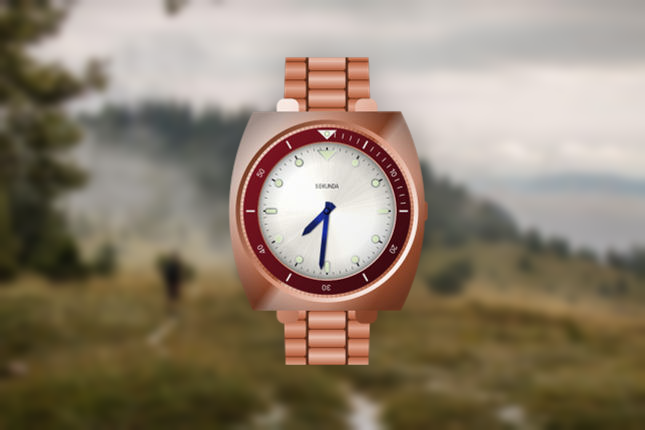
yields h=7 m=31
